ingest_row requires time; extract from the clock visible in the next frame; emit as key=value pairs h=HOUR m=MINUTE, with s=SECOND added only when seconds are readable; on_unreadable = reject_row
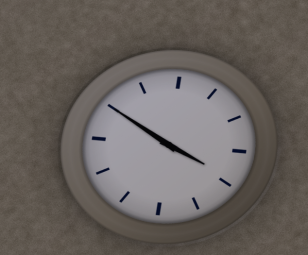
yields h=3 m=50
